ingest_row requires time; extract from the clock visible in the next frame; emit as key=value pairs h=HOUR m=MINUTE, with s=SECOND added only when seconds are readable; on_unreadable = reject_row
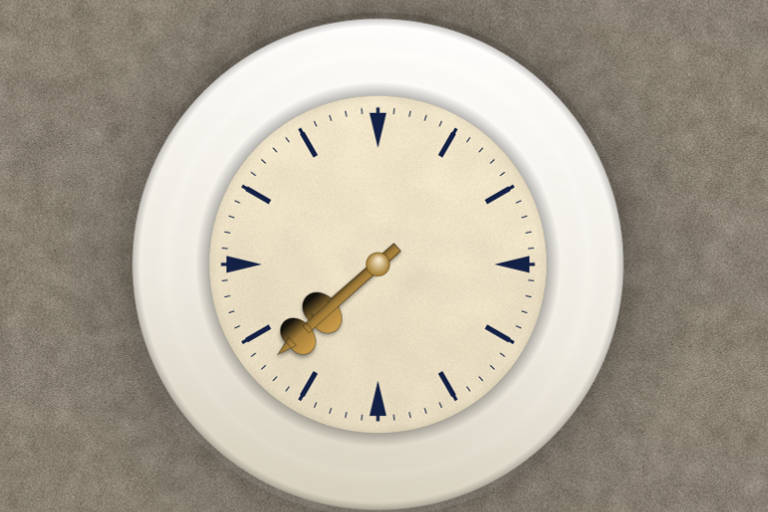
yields h=7 m=38
